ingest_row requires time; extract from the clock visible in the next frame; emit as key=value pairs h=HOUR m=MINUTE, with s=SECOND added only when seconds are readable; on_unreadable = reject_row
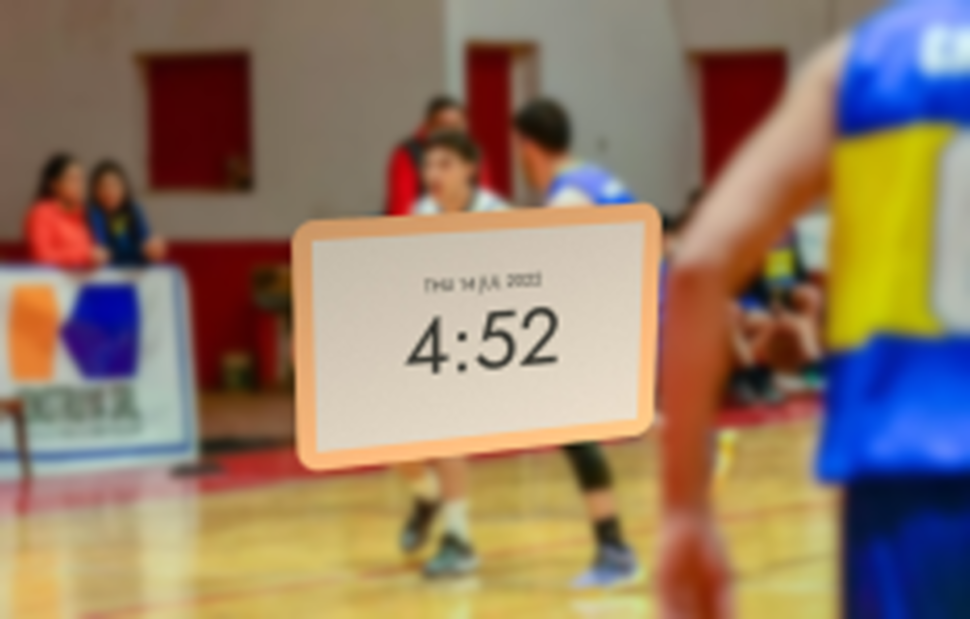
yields h=4 m=52
